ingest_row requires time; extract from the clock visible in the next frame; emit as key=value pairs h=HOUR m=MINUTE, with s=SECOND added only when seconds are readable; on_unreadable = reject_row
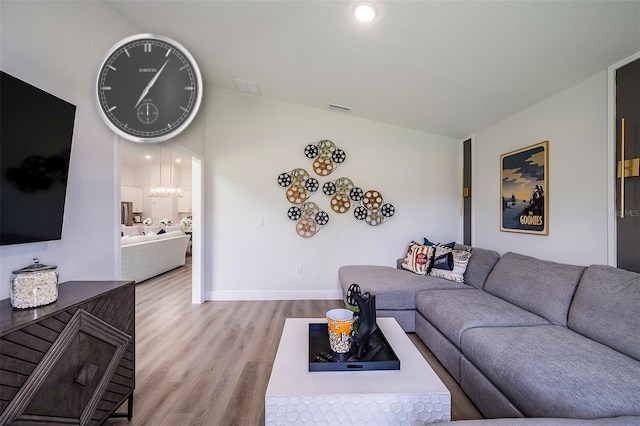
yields h=7 m=6
